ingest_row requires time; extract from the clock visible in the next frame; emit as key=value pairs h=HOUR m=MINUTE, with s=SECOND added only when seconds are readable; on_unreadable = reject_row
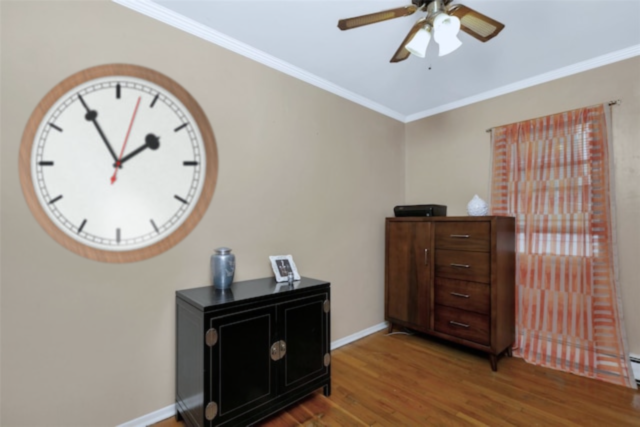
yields h=1 m=55 s=3
